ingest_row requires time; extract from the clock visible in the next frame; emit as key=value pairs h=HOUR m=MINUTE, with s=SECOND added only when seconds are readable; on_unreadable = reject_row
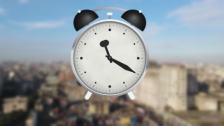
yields h=11 m=20
